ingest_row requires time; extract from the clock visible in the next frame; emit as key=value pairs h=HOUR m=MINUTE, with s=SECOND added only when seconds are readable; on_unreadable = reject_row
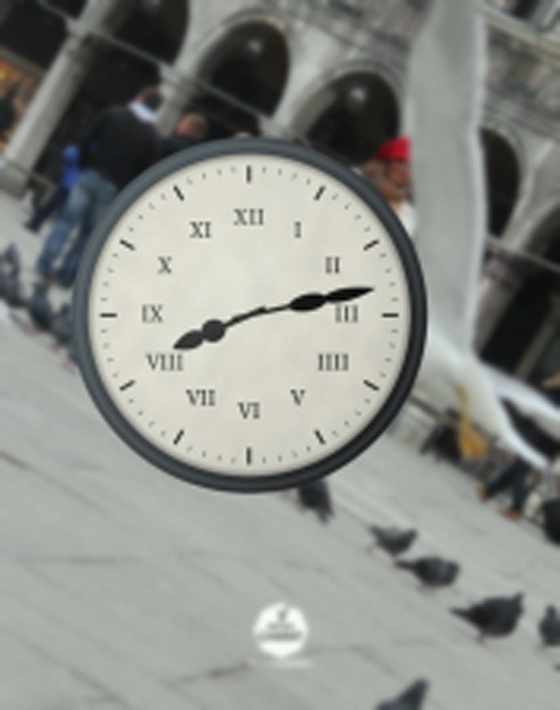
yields h=8 m=13
